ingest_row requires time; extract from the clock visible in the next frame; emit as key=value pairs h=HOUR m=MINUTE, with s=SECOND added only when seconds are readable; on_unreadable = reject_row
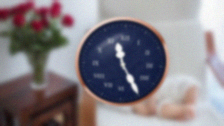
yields h=11 m=25
